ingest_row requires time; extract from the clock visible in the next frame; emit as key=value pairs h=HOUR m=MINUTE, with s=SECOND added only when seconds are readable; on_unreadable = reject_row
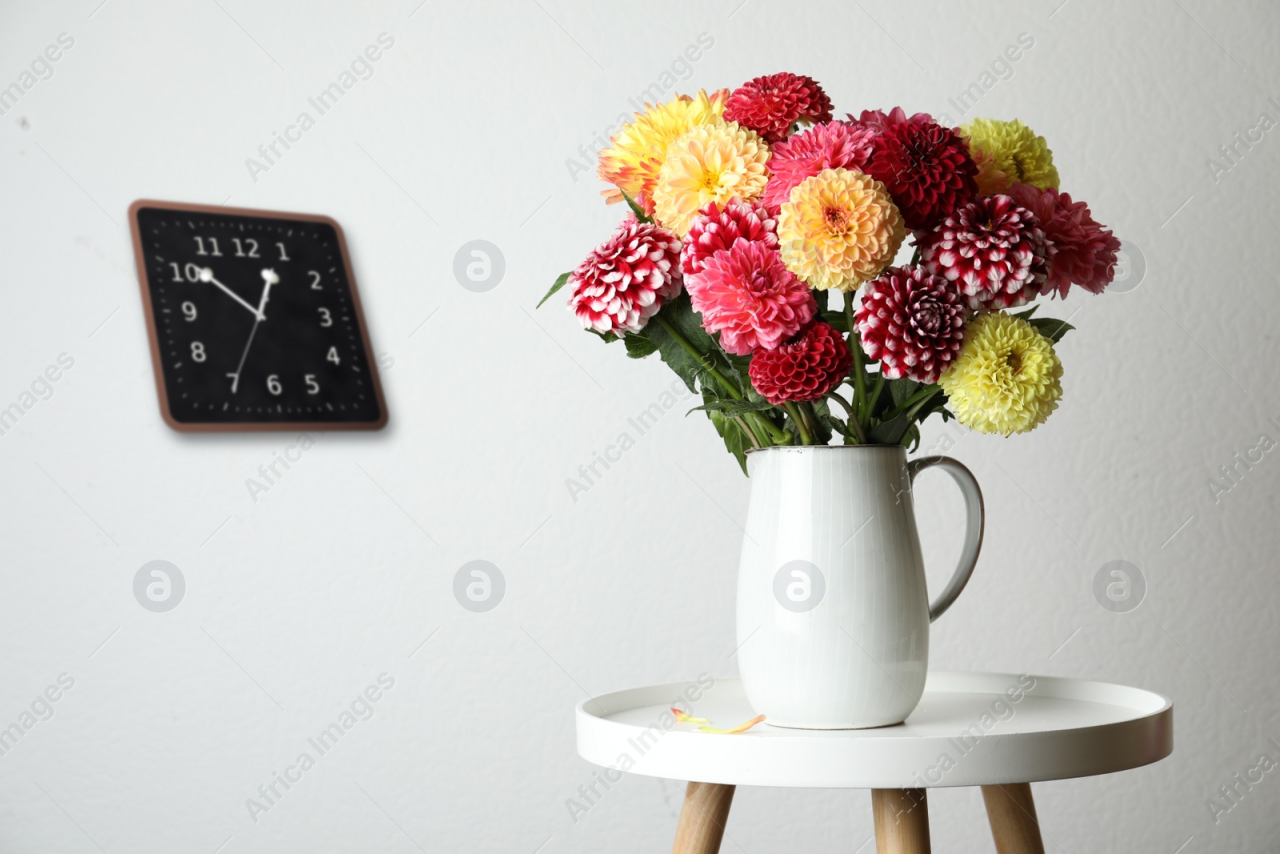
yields h=12 m=51 s=35
